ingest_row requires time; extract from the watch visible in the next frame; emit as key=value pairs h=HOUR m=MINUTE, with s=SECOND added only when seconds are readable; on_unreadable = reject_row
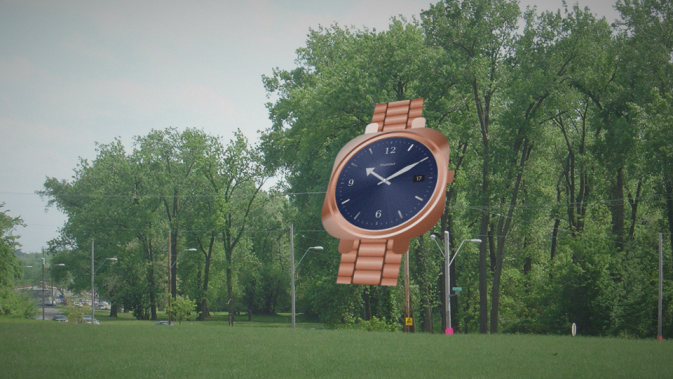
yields h=10 m=10
